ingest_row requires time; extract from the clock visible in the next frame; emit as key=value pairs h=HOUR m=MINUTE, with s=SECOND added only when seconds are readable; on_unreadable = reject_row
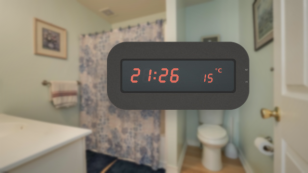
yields h=21 m=26
